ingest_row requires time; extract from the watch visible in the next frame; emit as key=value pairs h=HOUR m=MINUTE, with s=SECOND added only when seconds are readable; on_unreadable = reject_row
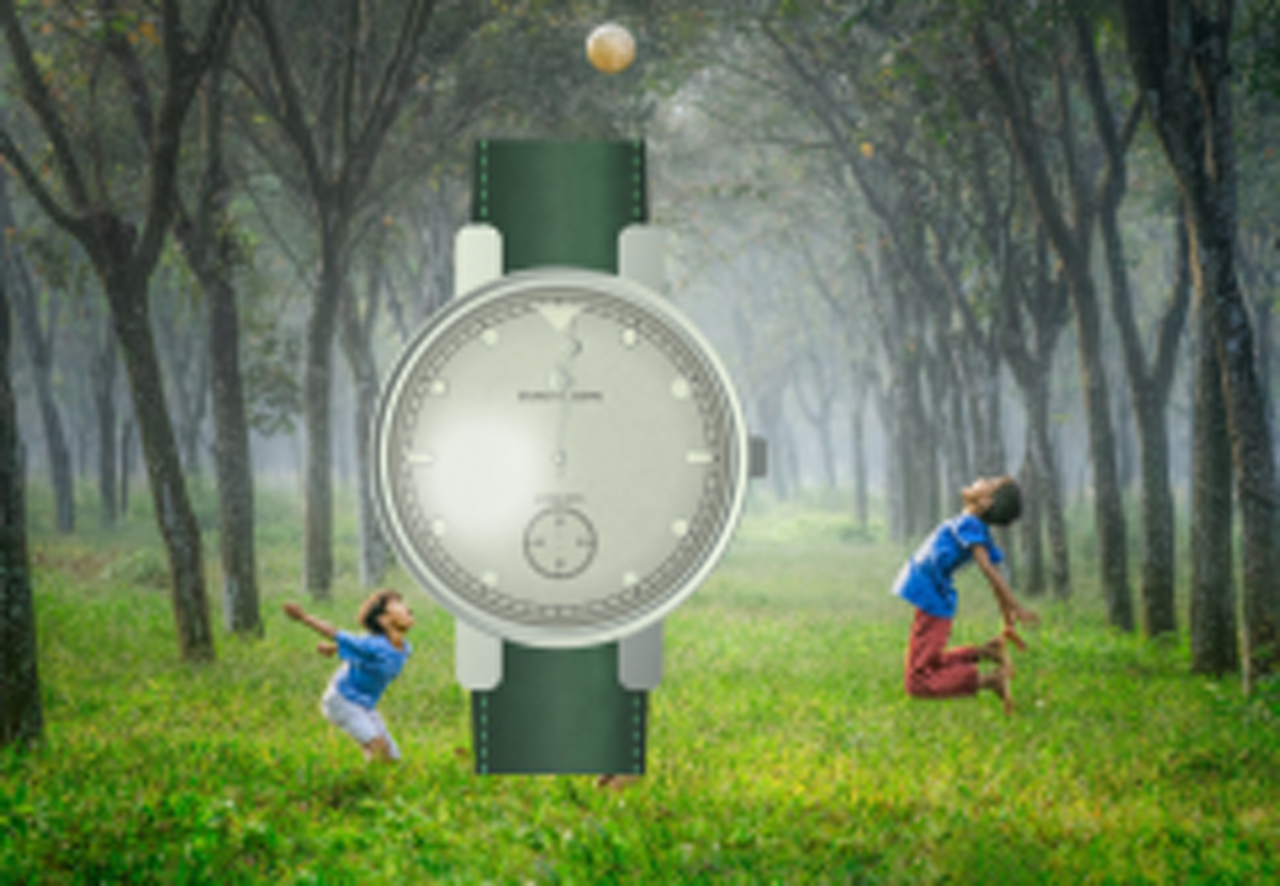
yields h=12 m=1
